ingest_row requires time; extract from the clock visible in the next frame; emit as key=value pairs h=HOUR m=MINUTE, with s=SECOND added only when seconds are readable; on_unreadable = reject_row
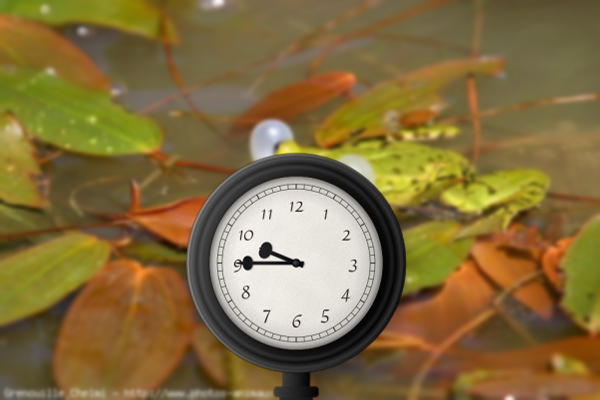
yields h=9 m=45
